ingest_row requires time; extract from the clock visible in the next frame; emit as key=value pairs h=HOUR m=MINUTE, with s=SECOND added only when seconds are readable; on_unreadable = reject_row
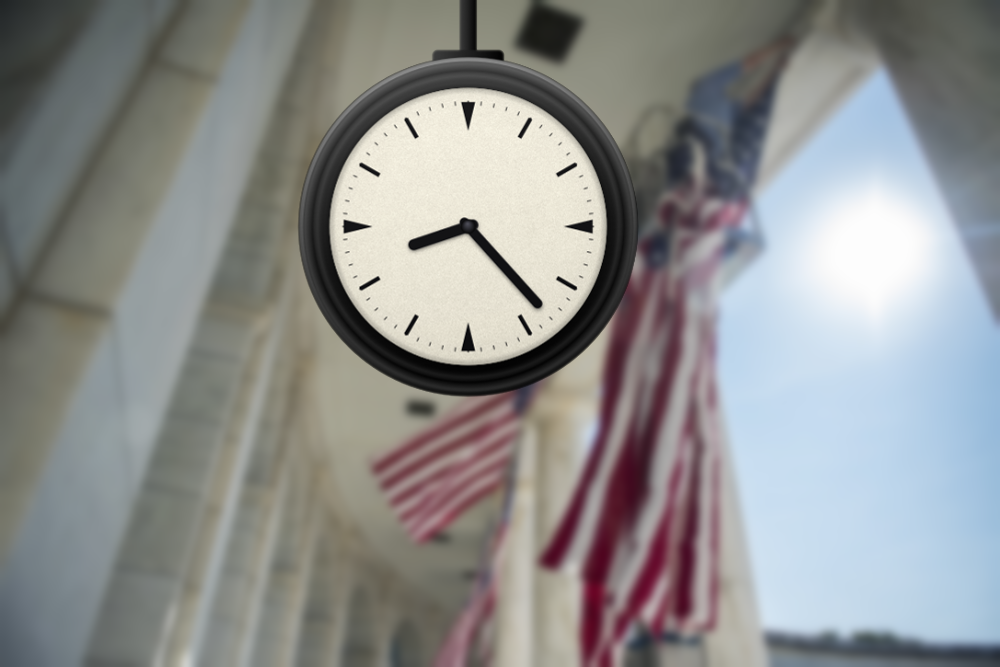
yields h=8 m=23
